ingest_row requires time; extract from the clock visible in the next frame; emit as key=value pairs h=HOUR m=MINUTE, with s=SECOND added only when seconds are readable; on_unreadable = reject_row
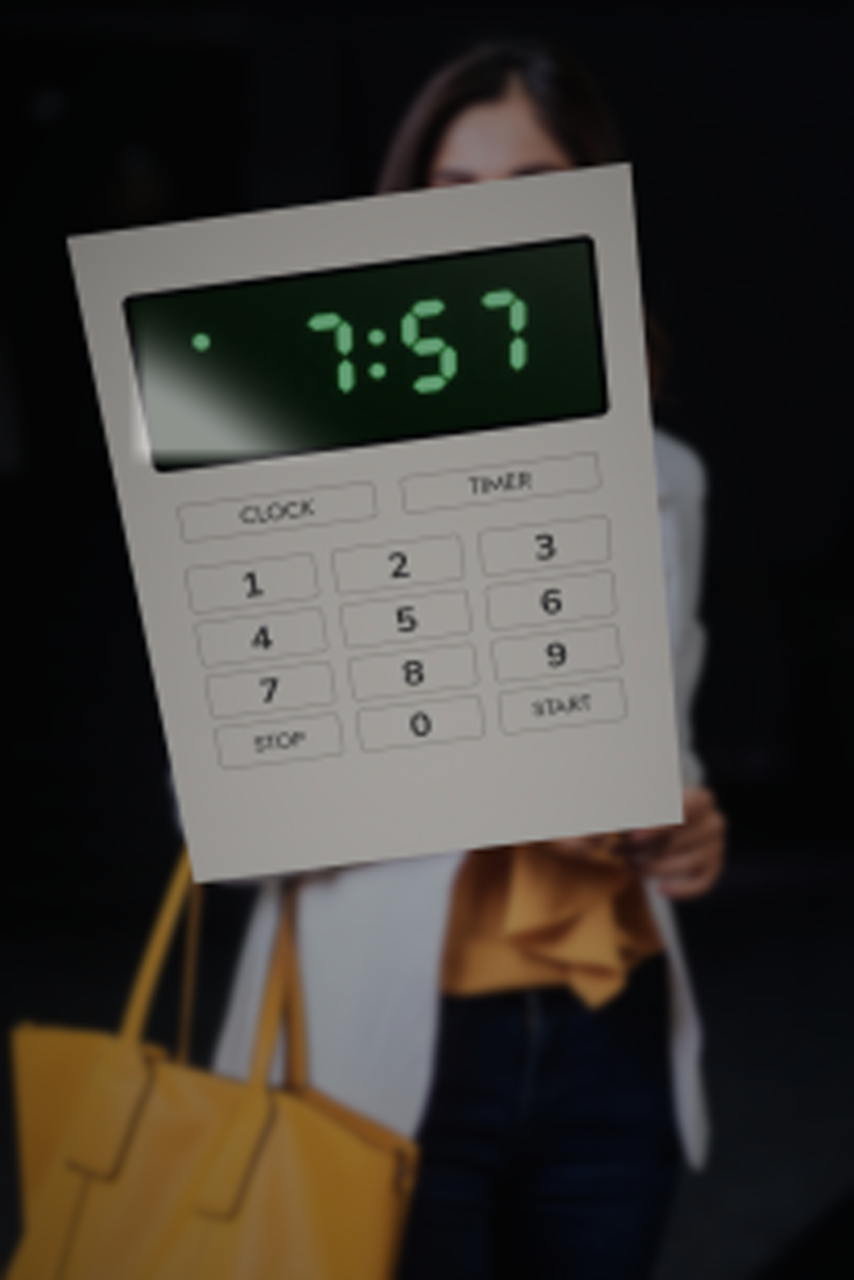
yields h=7 m=57
